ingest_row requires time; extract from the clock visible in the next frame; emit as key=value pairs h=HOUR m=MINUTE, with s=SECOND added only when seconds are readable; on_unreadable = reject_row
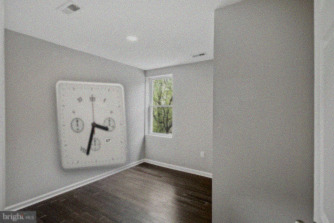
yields h=3 m=33
